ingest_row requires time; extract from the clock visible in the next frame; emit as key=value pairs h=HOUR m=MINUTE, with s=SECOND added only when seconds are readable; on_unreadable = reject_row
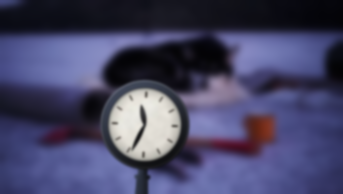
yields h=11 m=34
